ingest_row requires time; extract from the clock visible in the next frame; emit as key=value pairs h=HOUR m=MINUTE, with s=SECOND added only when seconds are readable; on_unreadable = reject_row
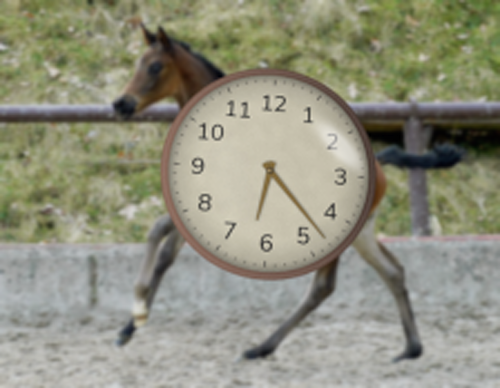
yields h=6 m=23
